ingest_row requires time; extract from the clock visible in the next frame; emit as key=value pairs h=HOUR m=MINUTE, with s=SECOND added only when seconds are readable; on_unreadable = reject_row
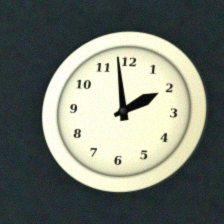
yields h=1 m=58
